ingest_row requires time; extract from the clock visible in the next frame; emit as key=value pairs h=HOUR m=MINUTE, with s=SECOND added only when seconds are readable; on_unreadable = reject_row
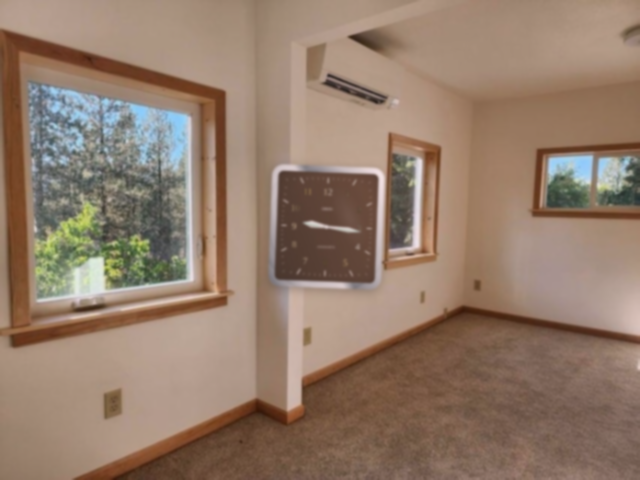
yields h=9 m=16
